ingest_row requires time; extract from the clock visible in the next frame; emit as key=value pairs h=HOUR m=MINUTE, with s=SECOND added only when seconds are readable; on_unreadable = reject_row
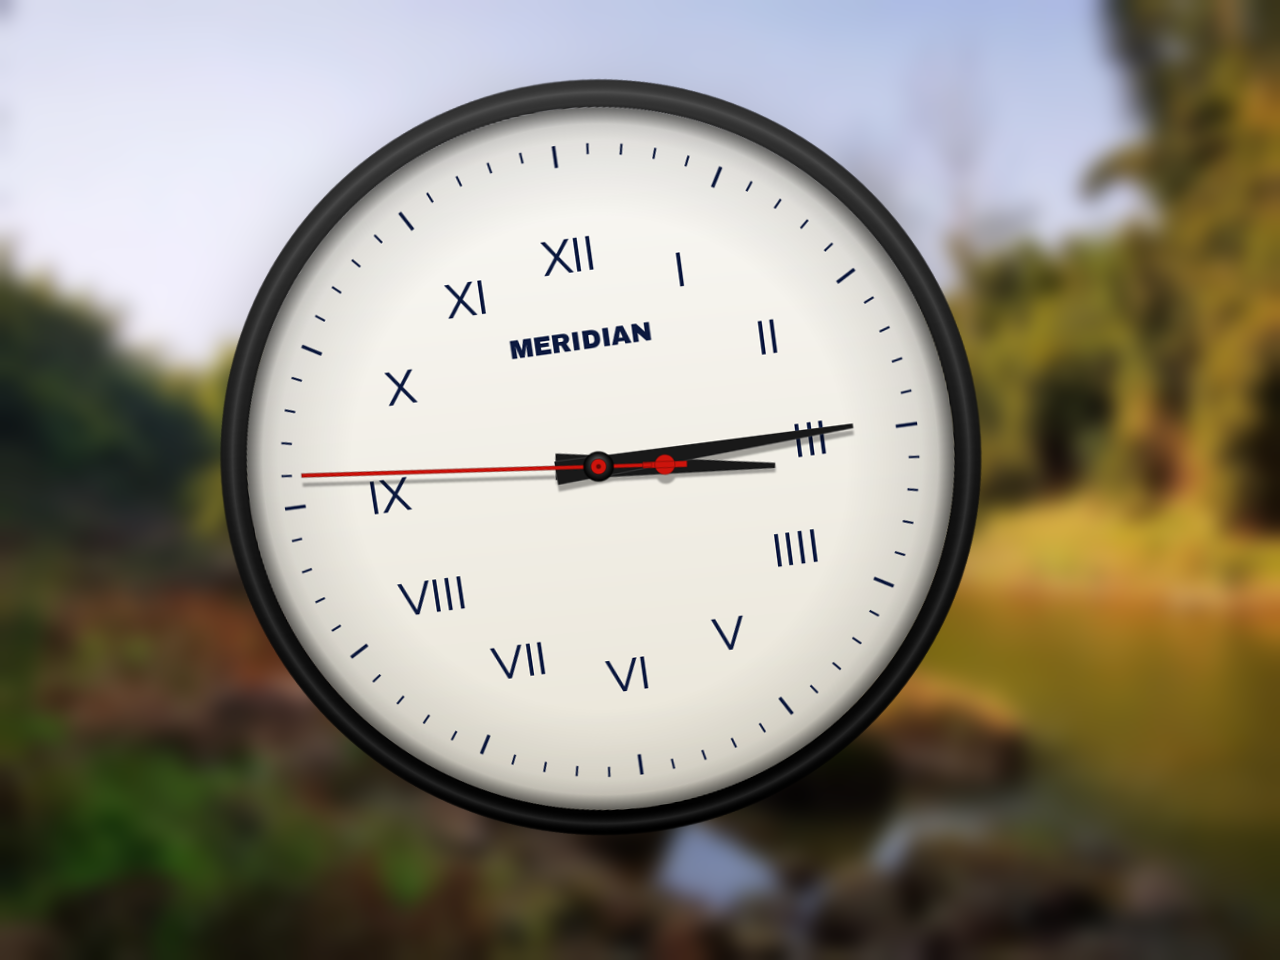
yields h=3 m=14 s=46
